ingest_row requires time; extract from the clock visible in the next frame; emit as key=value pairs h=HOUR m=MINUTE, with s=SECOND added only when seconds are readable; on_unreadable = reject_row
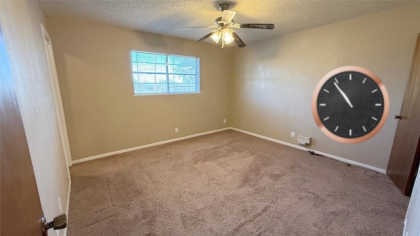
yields h=10 m=54
